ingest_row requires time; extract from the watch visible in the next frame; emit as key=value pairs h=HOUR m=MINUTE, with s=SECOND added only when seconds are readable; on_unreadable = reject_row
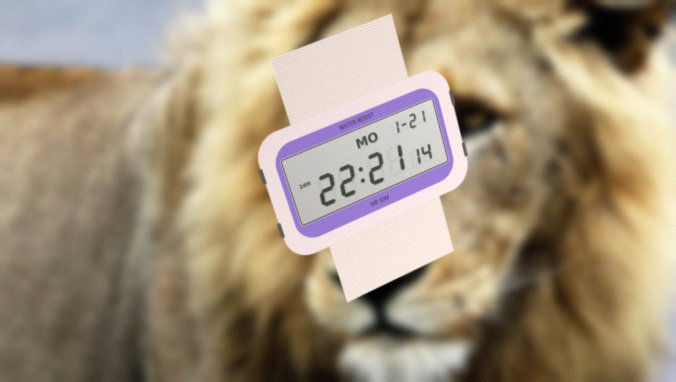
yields h=22 m=21 s=14
